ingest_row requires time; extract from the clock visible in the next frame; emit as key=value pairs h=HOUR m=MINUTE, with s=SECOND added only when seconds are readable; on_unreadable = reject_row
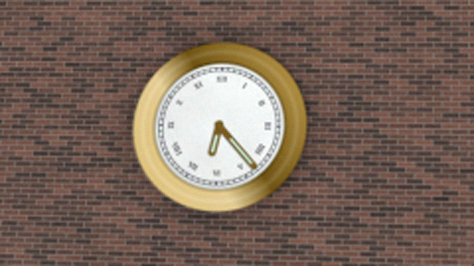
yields h=6 m=23
